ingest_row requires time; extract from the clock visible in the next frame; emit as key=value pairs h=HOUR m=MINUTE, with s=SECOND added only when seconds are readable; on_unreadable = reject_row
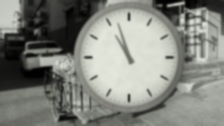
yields h=10 m=57
